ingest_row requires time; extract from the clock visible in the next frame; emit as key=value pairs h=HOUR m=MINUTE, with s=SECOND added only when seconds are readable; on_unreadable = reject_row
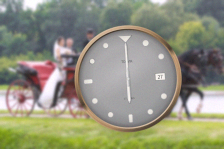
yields h=6 m=0
